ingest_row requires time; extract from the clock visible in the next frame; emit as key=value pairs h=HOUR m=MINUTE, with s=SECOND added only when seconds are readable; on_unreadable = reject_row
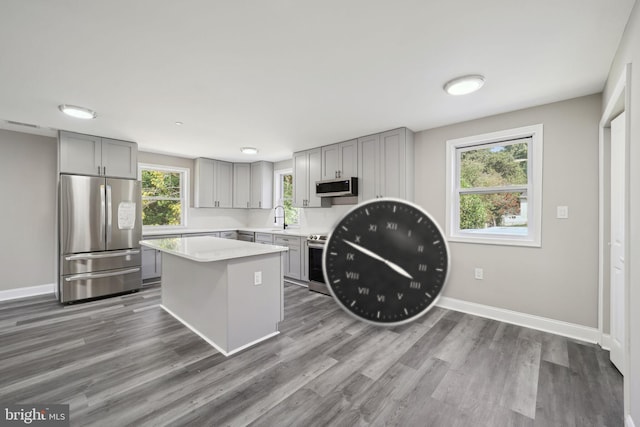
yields h=3 m=48
